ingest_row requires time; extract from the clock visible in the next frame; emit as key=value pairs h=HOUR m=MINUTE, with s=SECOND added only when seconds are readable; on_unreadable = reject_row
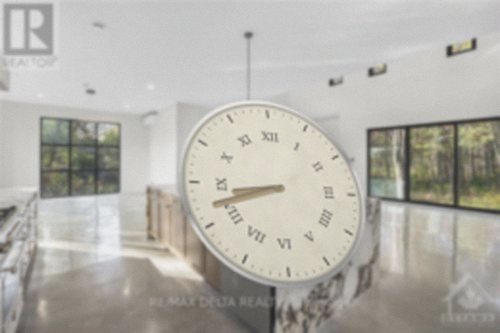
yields h=8 m=42
